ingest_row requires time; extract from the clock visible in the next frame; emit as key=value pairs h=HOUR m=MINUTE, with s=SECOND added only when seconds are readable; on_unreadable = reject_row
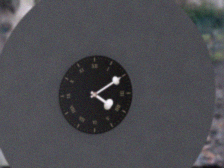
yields h=4 m=10
